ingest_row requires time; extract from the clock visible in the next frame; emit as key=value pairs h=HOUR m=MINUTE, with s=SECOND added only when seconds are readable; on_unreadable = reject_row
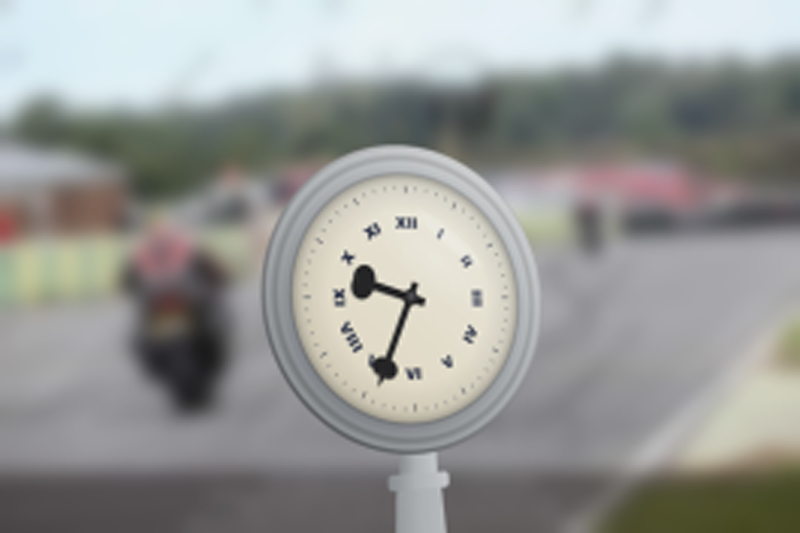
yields h=9 m=34
